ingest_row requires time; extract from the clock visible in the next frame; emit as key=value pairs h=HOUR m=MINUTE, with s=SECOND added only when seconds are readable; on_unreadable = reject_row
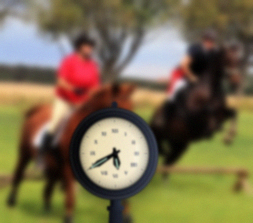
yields h=5 m=40
